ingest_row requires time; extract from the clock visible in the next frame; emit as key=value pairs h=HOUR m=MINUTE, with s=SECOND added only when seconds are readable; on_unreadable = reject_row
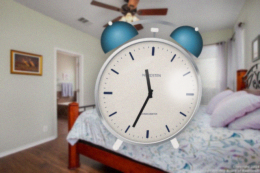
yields h=11 m=34
